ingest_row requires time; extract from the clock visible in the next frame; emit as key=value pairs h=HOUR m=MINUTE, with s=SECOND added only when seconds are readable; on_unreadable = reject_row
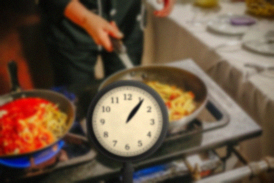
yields h=1 m=6
